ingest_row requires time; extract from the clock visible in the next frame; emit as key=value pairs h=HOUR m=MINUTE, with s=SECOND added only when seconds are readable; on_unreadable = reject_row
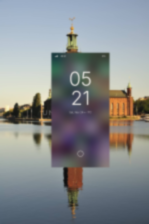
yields h=5 m=21
